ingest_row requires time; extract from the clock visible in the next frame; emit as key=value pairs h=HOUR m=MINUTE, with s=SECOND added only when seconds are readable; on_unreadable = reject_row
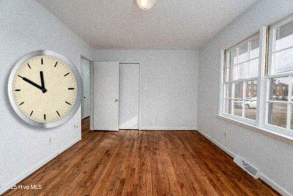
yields h=11 m=50
